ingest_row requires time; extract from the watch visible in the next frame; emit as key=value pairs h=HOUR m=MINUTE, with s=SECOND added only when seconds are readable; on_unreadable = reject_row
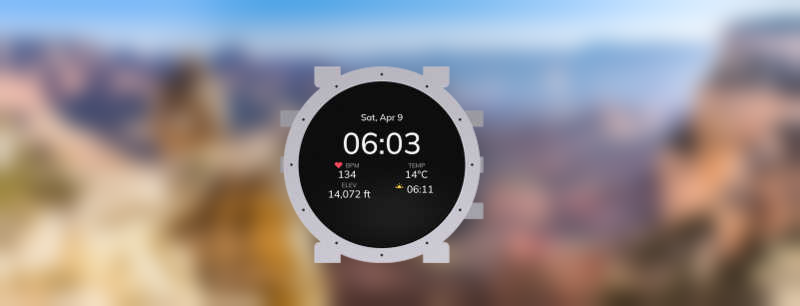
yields h=6 m=3
